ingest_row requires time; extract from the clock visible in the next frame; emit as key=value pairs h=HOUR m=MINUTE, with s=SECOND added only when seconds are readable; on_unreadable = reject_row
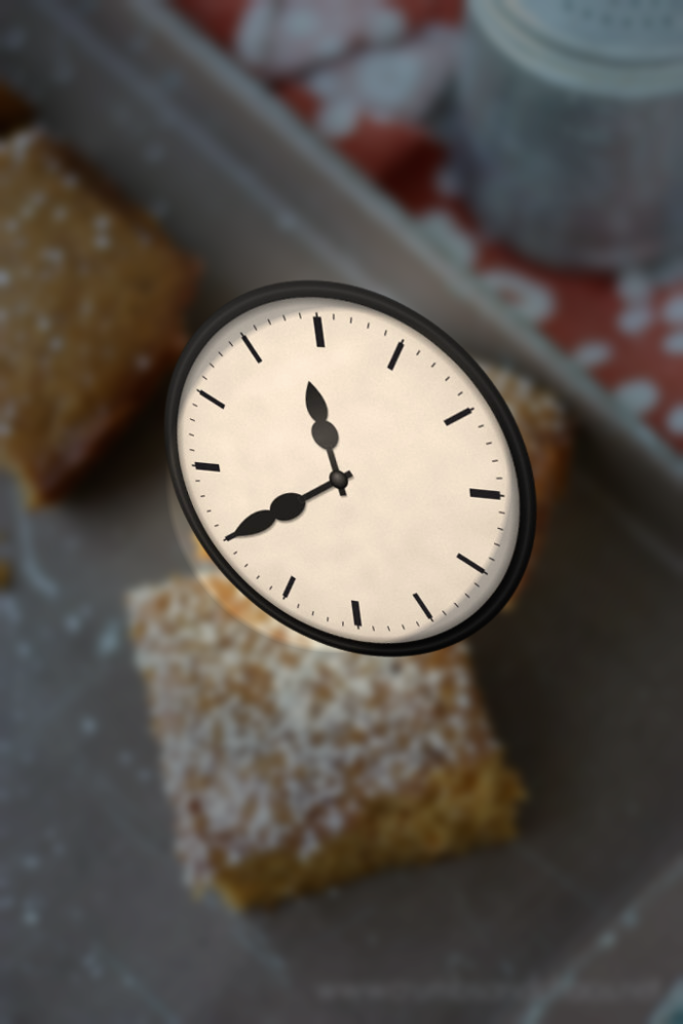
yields h=11 m=40
